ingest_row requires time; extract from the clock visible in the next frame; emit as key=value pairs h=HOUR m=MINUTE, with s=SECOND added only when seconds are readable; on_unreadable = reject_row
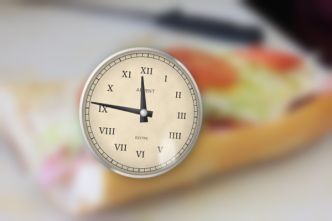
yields h=11 m=46
